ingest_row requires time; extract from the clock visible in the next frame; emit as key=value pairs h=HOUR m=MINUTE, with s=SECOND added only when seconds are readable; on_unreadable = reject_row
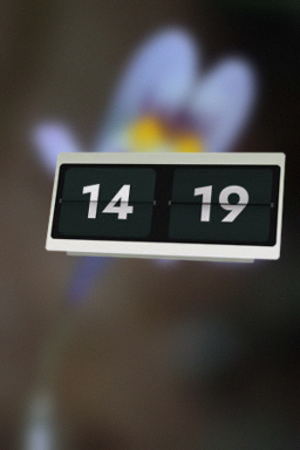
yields h=14 m=19
